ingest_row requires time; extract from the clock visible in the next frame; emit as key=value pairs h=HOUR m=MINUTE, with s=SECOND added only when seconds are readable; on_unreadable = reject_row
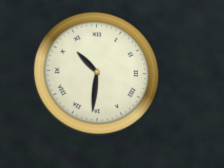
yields h=10 m=31
